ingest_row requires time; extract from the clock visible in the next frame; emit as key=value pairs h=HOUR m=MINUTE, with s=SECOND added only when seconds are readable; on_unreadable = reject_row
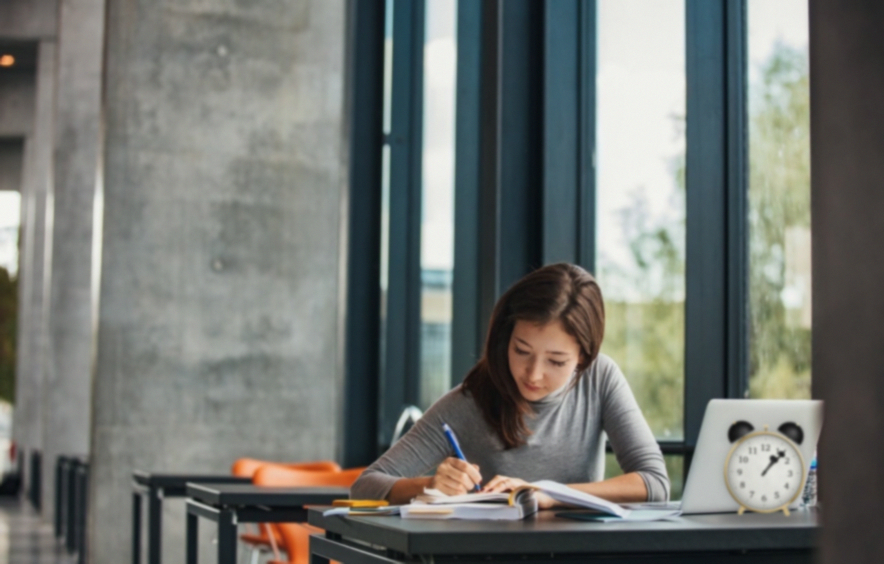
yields h=1 m=7
